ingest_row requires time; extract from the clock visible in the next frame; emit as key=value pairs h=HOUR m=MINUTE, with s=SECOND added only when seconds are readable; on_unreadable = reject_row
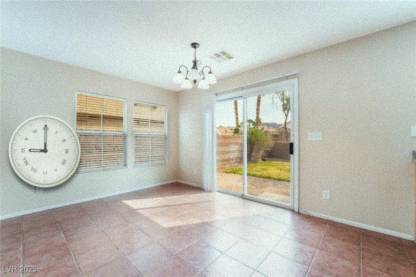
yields h=9 m=0
